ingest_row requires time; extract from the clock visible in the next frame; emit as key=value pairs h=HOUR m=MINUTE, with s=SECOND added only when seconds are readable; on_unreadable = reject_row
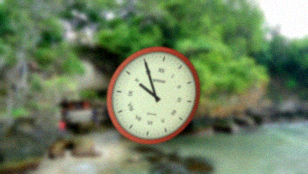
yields h=9 m=55
